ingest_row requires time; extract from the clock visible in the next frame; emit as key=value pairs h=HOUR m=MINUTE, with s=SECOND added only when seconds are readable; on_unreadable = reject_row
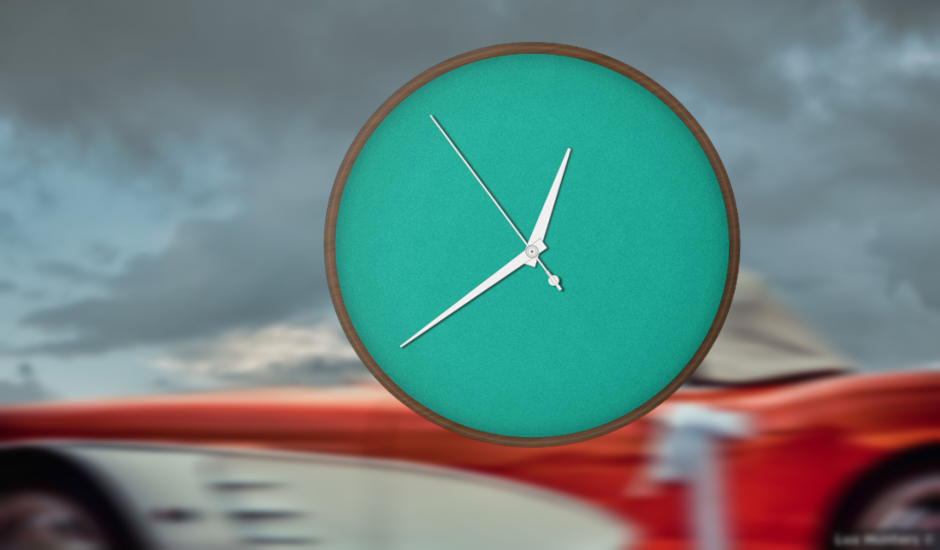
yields h=12 m=38 s=54
